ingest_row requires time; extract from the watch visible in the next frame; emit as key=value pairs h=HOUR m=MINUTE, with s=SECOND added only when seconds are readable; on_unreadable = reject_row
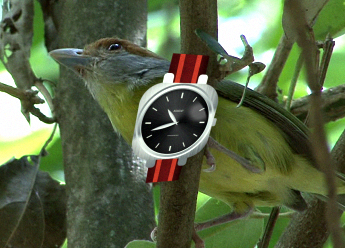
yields h=10 m=42
